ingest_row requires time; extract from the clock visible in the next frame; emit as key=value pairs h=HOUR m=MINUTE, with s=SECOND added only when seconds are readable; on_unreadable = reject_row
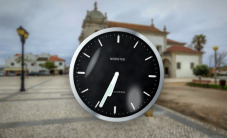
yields h=6 m=34
